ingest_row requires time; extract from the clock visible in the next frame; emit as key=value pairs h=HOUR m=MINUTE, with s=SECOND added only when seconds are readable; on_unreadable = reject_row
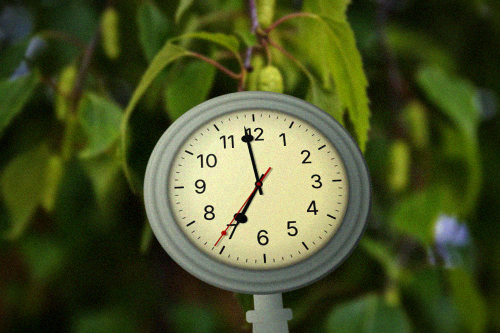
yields h=6 m=58 s=36
